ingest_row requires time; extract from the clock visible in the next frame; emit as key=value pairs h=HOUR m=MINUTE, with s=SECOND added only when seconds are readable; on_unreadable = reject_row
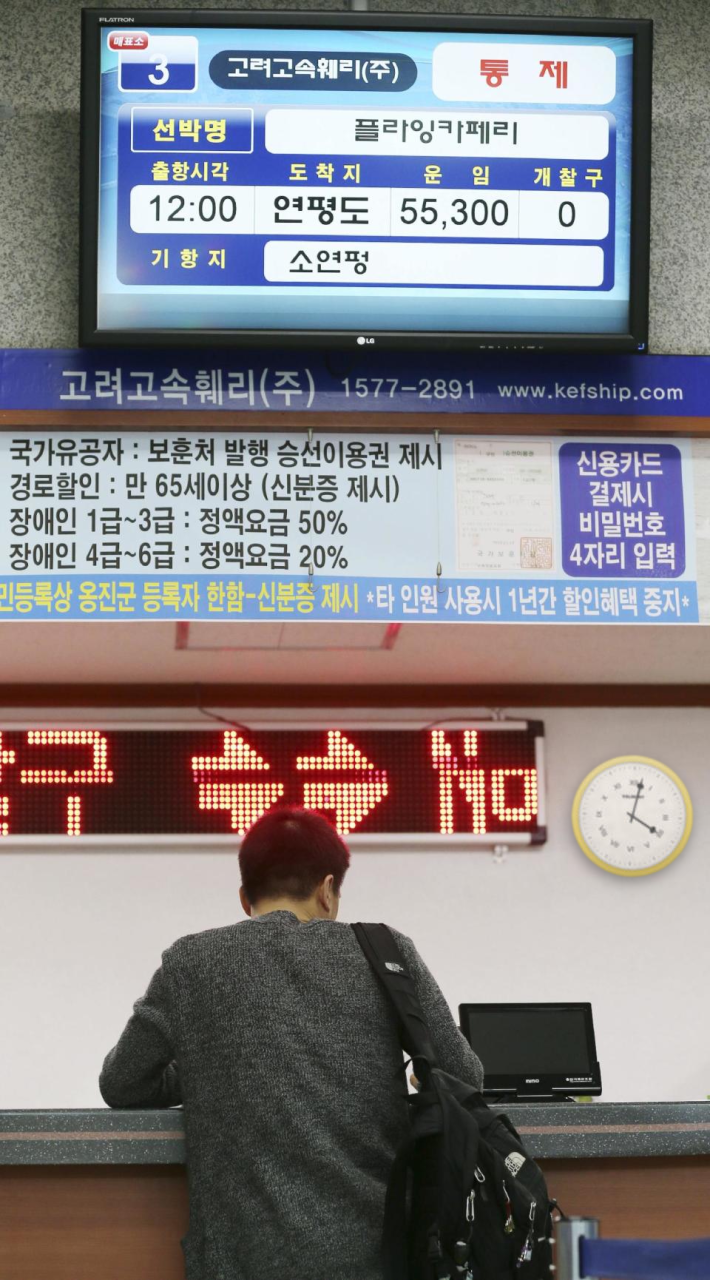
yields h=4 m=2
